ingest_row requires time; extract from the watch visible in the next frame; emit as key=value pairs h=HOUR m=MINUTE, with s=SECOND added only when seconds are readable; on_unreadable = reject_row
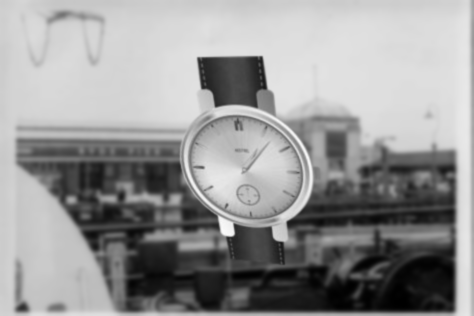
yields h=1 m=7
